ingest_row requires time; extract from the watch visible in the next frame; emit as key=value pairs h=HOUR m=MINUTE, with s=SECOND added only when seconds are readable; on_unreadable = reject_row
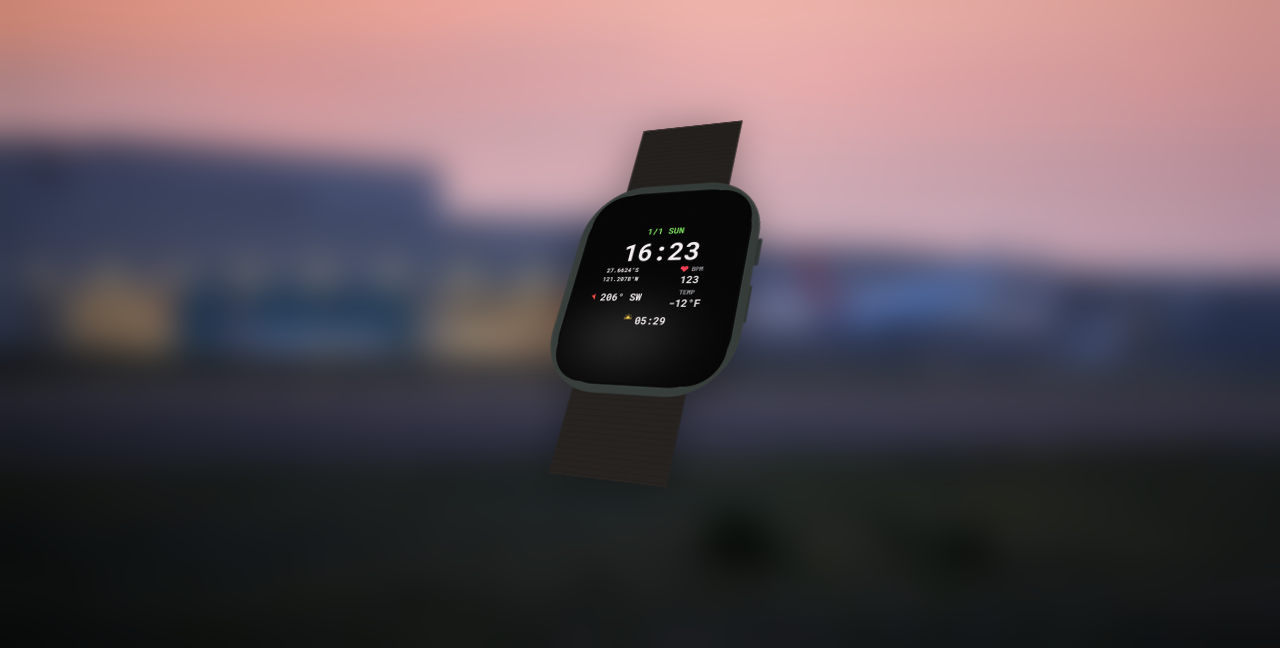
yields h=16 m=23
